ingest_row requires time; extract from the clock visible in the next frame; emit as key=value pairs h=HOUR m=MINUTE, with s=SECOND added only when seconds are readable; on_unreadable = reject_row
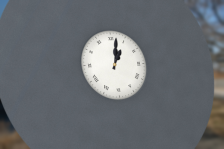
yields h=1 m=2
